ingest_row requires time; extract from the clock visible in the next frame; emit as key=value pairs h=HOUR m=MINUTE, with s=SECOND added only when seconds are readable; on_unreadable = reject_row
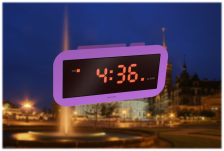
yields h=4 m=36
